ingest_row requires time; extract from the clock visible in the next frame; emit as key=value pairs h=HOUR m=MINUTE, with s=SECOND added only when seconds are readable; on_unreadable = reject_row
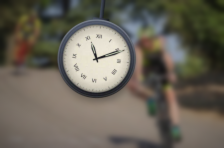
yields h=11 m=11
